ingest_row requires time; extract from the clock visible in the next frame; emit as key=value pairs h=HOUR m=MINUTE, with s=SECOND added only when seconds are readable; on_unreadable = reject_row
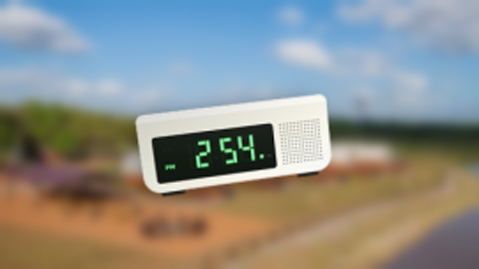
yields h=2 m=54
